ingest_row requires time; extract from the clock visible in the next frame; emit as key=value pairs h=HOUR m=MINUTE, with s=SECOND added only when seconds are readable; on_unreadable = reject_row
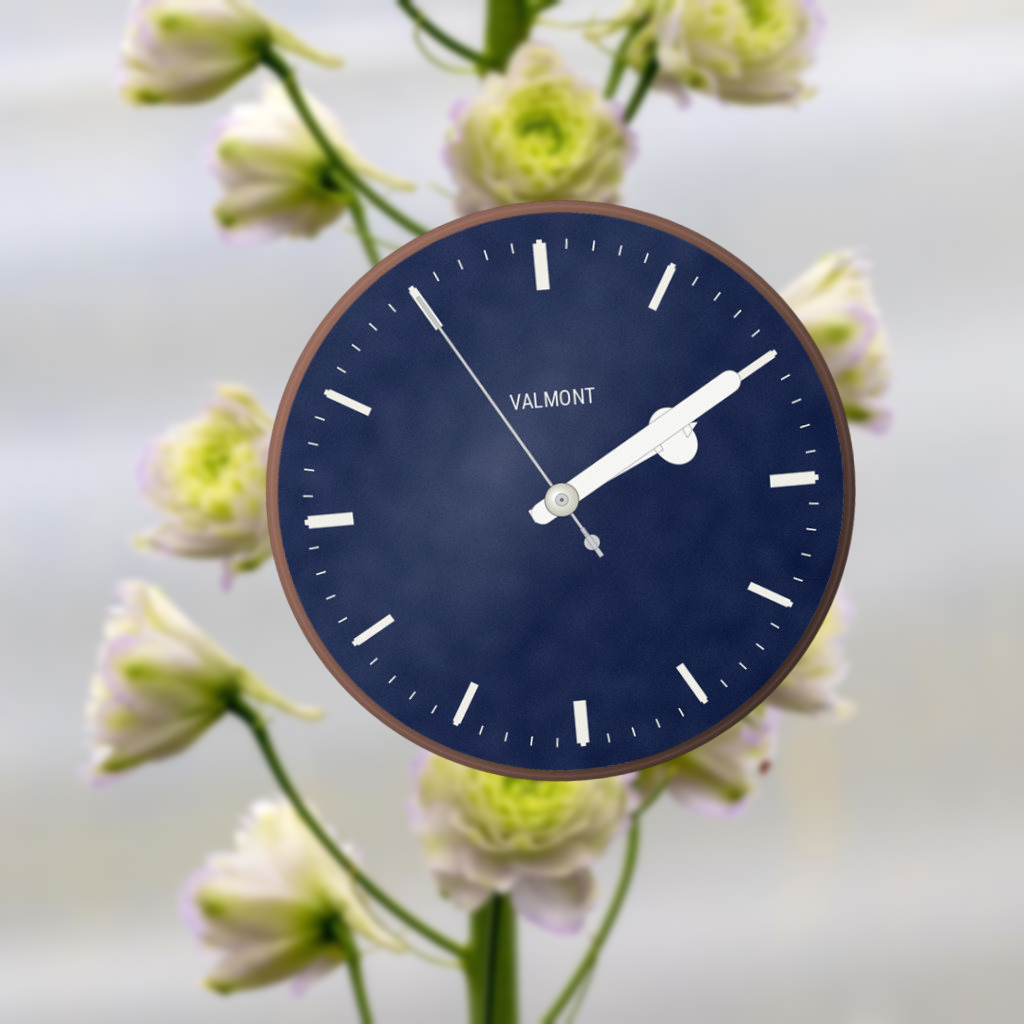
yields h=2 m=9 s=55
